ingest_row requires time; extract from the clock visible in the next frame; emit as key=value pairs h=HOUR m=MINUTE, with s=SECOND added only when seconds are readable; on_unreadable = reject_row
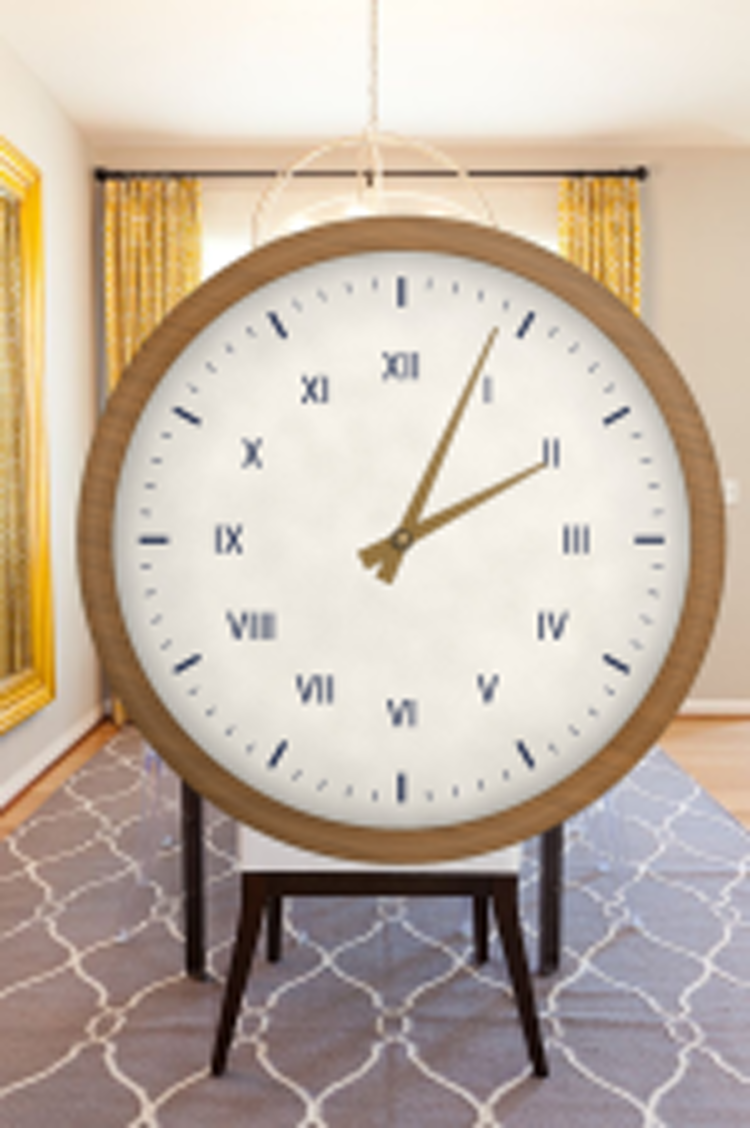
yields h=2 m=4
